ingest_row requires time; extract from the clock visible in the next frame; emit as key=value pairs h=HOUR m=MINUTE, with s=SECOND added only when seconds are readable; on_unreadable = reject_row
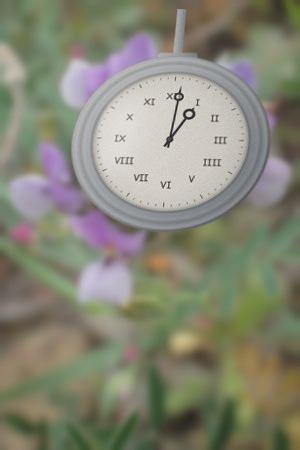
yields h=1 m=1
